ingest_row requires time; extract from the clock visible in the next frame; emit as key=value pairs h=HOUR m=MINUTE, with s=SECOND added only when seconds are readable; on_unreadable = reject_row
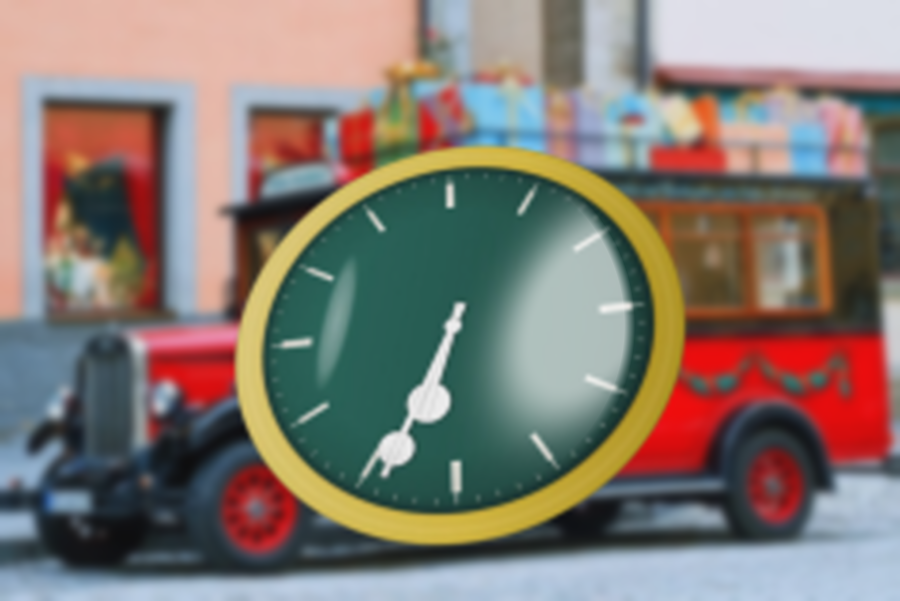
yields h=6 m=34
